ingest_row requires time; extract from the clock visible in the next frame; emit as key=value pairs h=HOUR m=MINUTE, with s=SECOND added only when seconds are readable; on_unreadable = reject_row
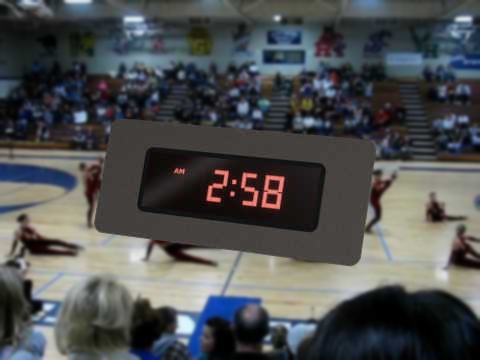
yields h=2 m=58
